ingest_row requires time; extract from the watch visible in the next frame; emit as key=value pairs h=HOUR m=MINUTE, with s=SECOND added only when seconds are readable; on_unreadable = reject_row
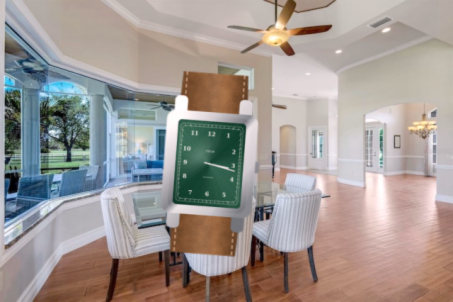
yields h=3 m=17
